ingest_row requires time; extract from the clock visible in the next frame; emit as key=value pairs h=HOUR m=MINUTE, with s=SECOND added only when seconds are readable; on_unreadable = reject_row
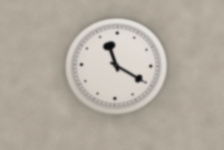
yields h=11 m=20
